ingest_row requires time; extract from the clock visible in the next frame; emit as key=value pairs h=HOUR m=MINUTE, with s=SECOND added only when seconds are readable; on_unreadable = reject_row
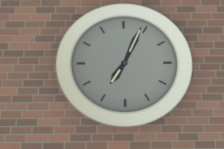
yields h=7 m=4
